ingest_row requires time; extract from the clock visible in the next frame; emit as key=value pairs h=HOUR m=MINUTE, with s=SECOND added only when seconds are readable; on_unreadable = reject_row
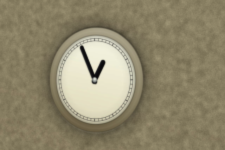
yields h=12 m=56
